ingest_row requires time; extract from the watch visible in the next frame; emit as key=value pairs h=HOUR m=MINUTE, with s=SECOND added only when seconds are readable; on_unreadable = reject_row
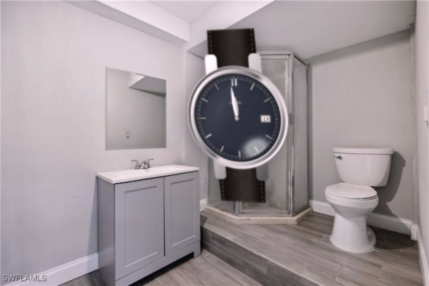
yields h=11 m=59
